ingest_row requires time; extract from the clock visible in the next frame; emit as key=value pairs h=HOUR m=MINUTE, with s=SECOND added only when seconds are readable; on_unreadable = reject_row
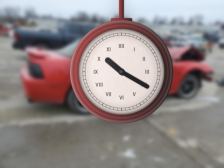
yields h=10 m=20
